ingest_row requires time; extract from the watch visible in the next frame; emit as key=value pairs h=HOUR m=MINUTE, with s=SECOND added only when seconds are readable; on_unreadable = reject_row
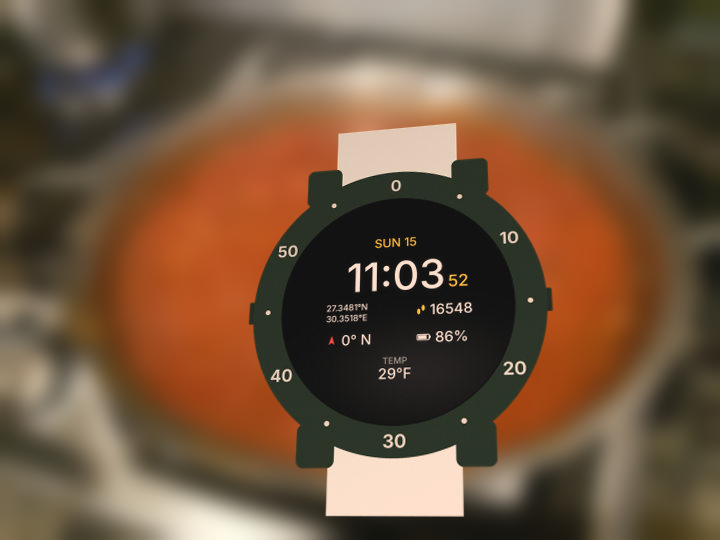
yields h=11 m=3 s=52
